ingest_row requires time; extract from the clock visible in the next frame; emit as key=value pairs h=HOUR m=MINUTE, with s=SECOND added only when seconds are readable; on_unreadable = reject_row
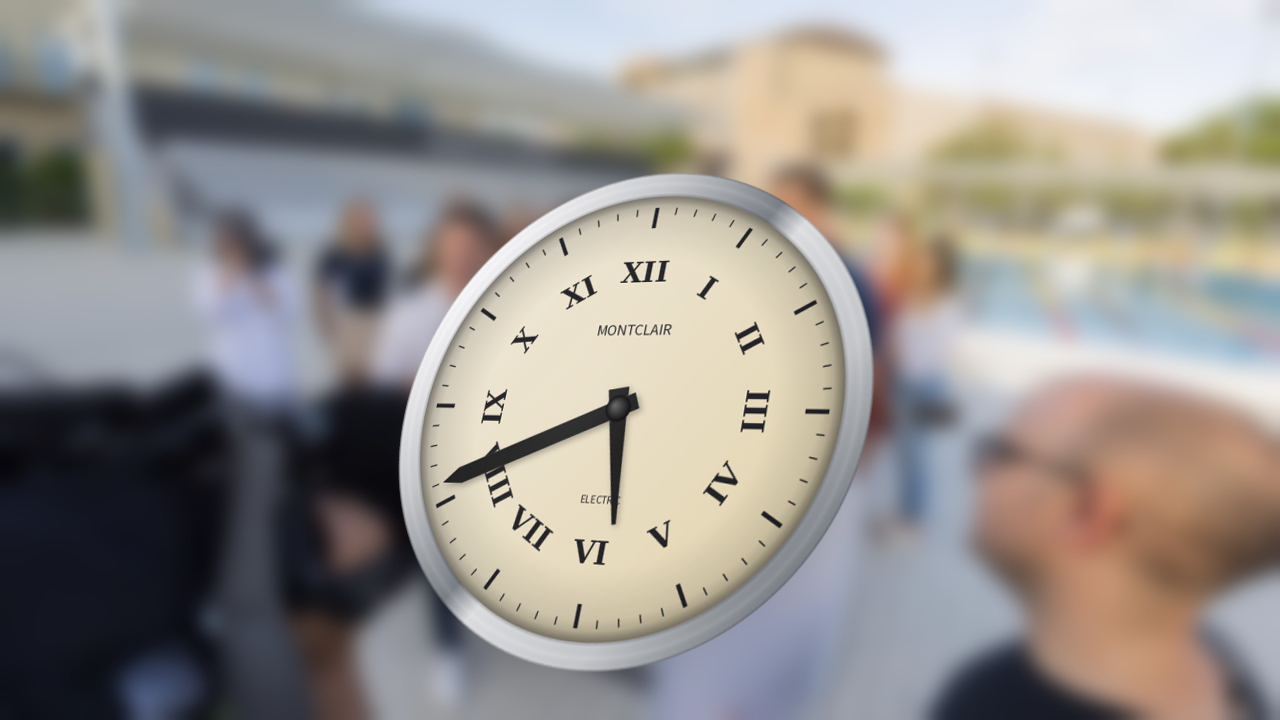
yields h=5 m=41
